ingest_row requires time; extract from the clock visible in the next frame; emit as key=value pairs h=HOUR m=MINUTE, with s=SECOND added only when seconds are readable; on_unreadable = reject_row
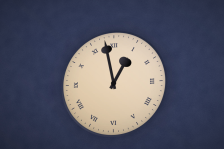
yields h=12 m=58
